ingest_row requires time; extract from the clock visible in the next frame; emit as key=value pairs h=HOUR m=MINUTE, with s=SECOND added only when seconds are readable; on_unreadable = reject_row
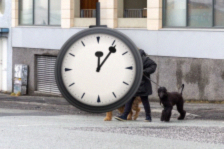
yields h=12 m=6
